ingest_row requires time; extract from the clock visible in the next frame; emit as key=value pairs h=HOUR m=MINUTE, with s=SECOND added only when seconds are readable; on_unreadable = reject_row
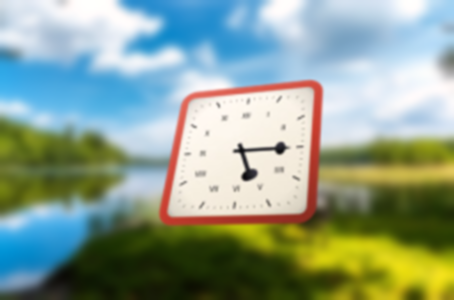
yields h=5 m=15
